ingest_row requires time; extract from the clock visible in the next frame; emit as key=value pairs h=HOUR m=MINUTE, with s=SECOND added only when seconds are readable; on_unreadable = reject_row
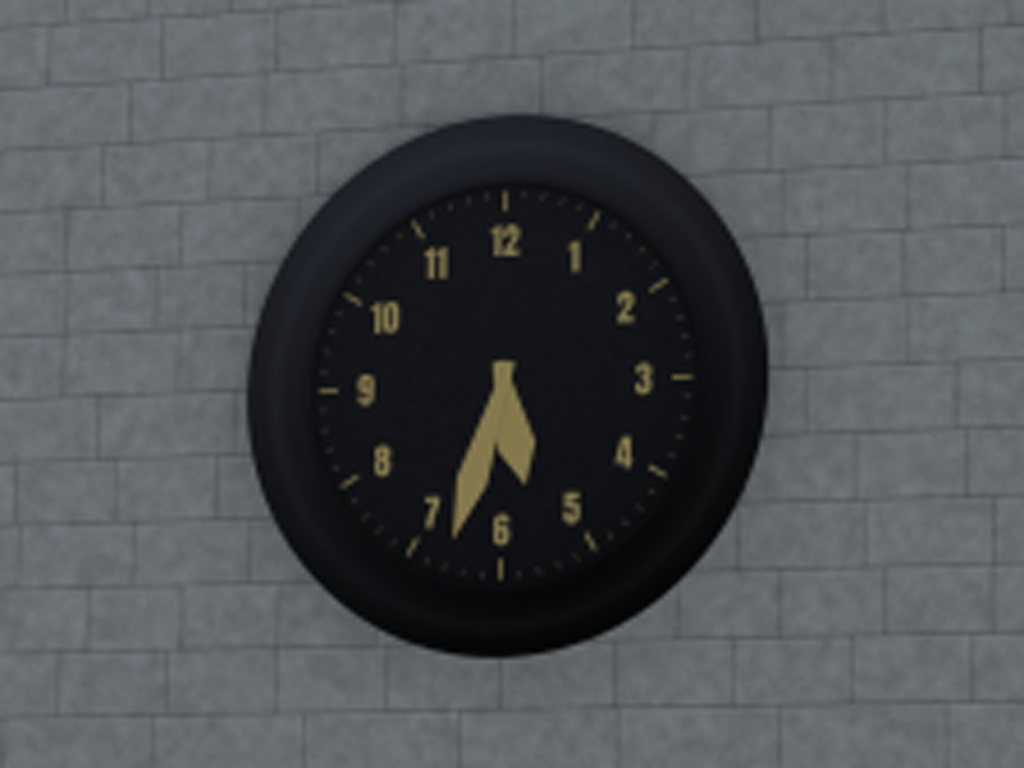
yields h=5 m=33
